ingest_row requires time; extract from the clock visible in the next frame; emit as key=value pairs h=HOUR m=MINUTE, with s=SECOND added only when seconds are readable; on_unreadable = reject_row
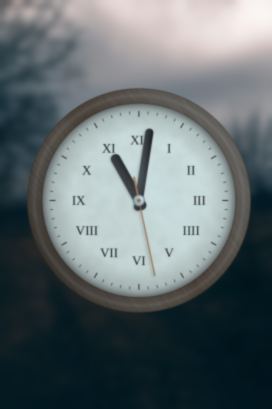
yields h=11 m=1 s=28
